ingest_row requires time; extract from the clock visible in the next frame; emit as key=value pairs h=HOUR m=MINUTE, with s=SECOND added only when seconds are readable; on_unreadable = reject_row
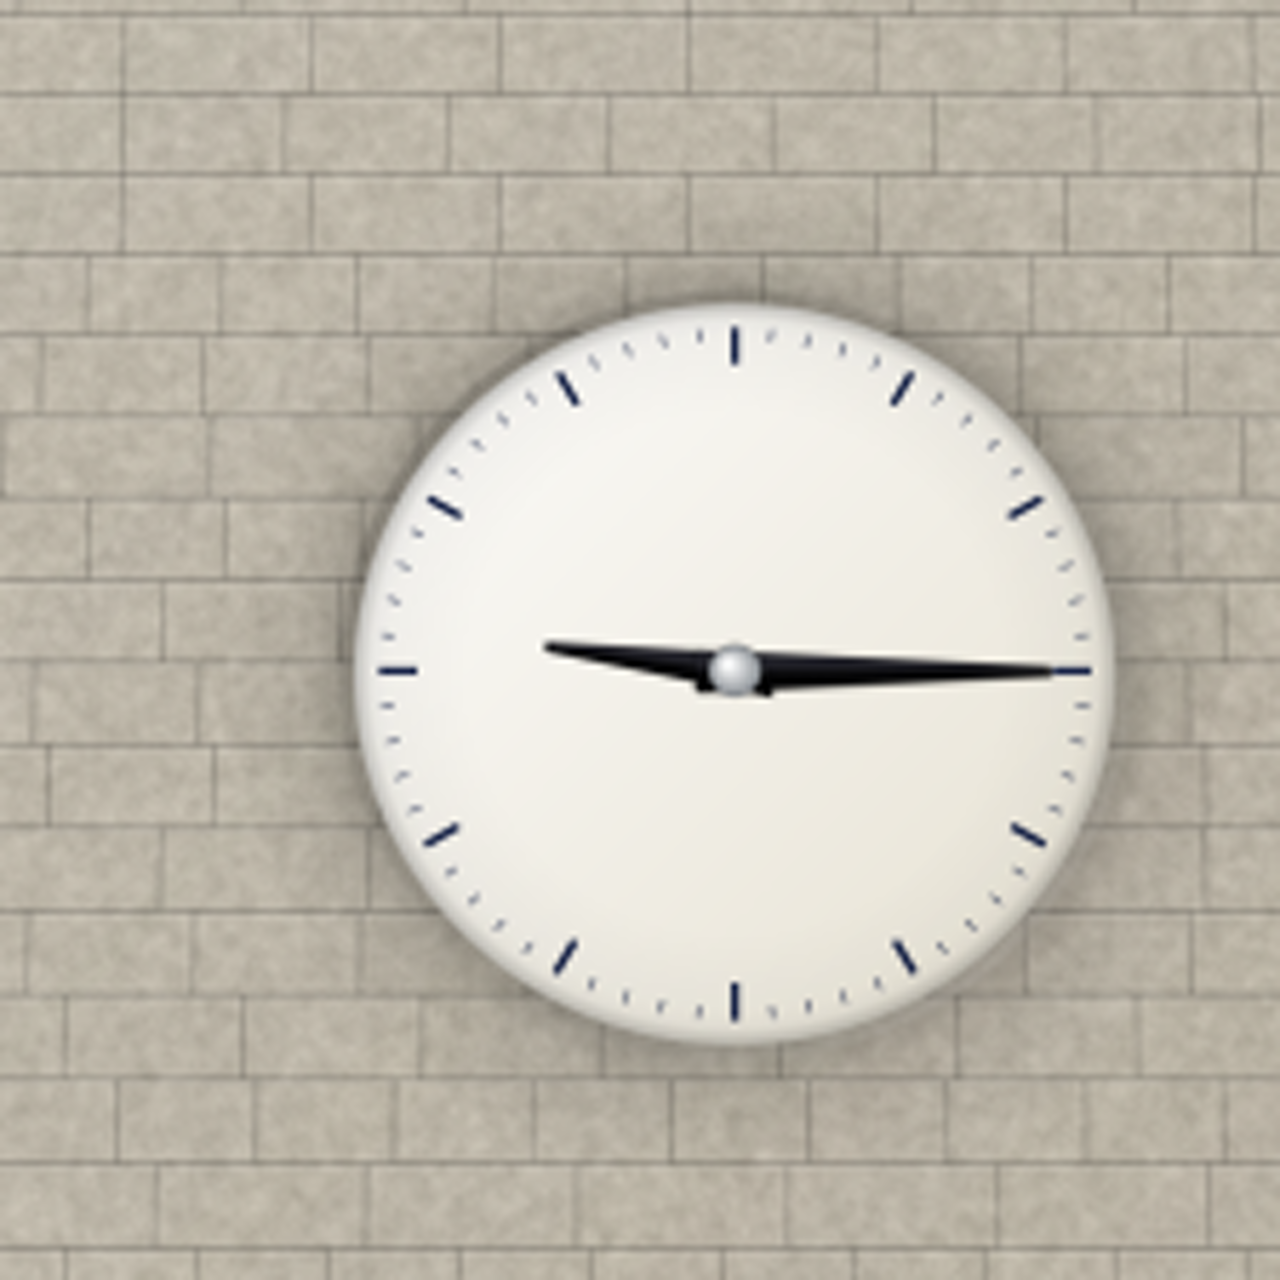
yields h=9 m=15
